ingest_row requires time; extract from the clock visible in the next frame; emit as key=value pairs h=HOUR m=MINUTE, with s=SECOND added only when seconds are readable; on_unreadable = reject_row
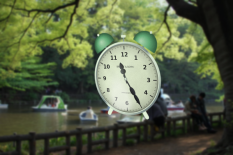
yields h=11 m=25
